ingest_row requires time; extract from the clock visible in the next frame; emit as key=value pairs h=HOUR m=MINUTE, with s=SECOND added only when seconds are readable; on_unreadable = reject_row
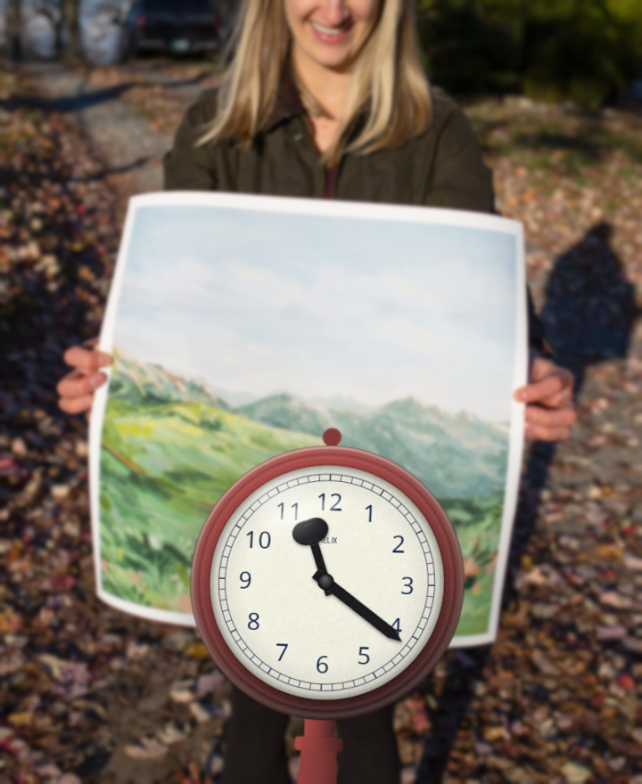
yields h=11 m=21
